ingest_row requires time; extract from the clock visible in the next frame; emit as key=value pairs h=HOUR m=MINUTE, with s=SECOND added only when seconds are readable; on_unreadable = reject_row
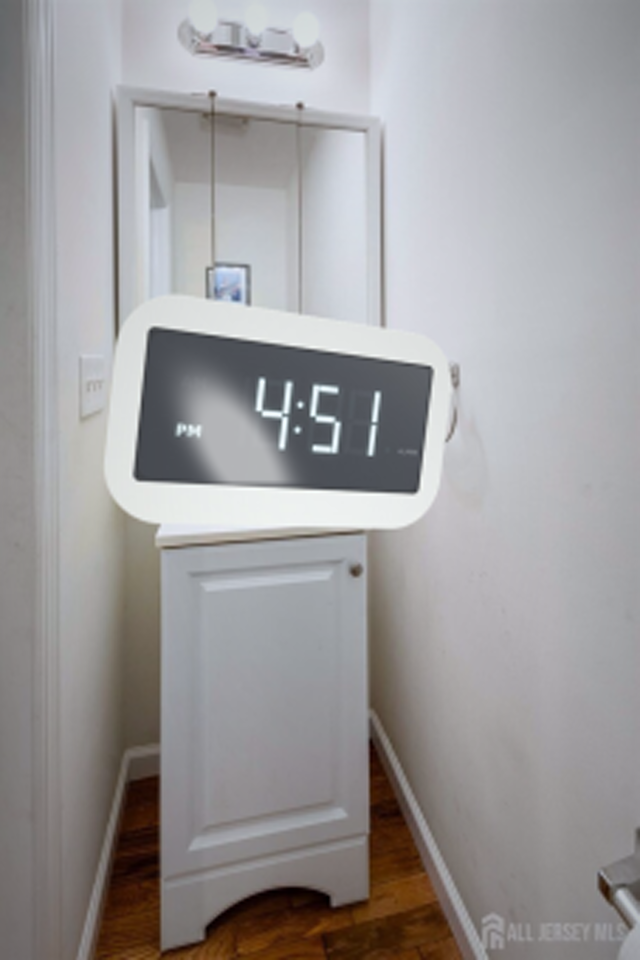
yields h=4 m=51
